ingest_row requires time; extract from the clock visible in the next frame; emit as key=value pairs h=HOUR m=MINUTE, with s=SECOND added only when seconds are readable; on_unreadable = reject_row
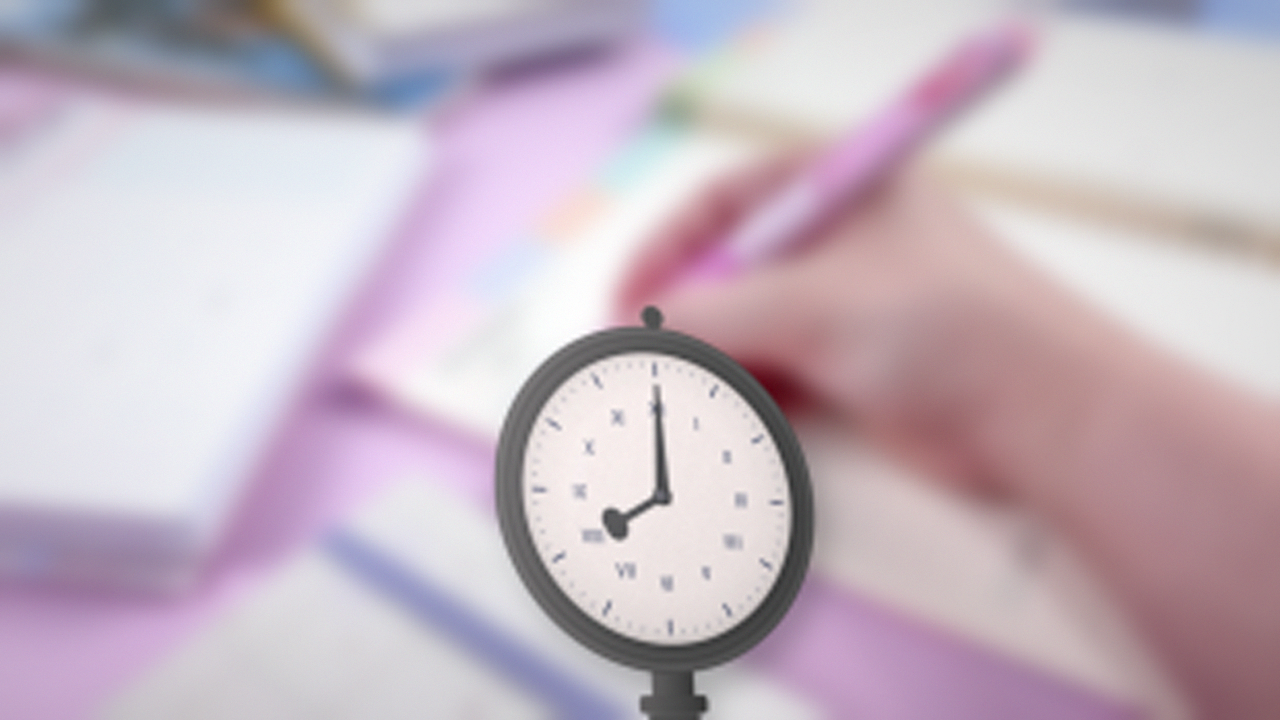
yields h=8 m=0
